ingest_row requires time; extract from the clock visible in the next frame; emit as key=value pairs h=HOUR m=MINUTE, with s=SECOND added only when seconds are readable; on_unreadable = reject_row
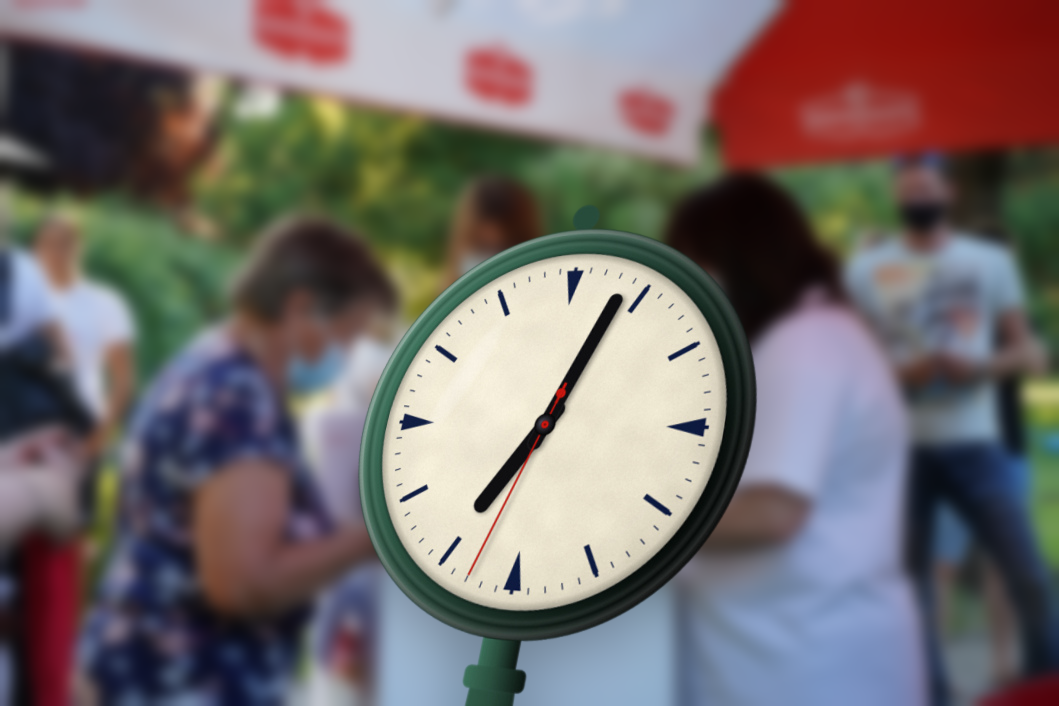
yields h=7 m=3 s=33
